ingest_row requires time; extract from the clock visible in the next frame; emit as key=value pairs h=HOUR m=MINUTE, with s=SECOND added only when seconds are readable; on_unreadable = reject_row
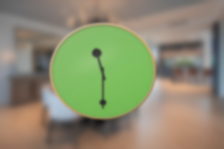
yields h=11 m=30
